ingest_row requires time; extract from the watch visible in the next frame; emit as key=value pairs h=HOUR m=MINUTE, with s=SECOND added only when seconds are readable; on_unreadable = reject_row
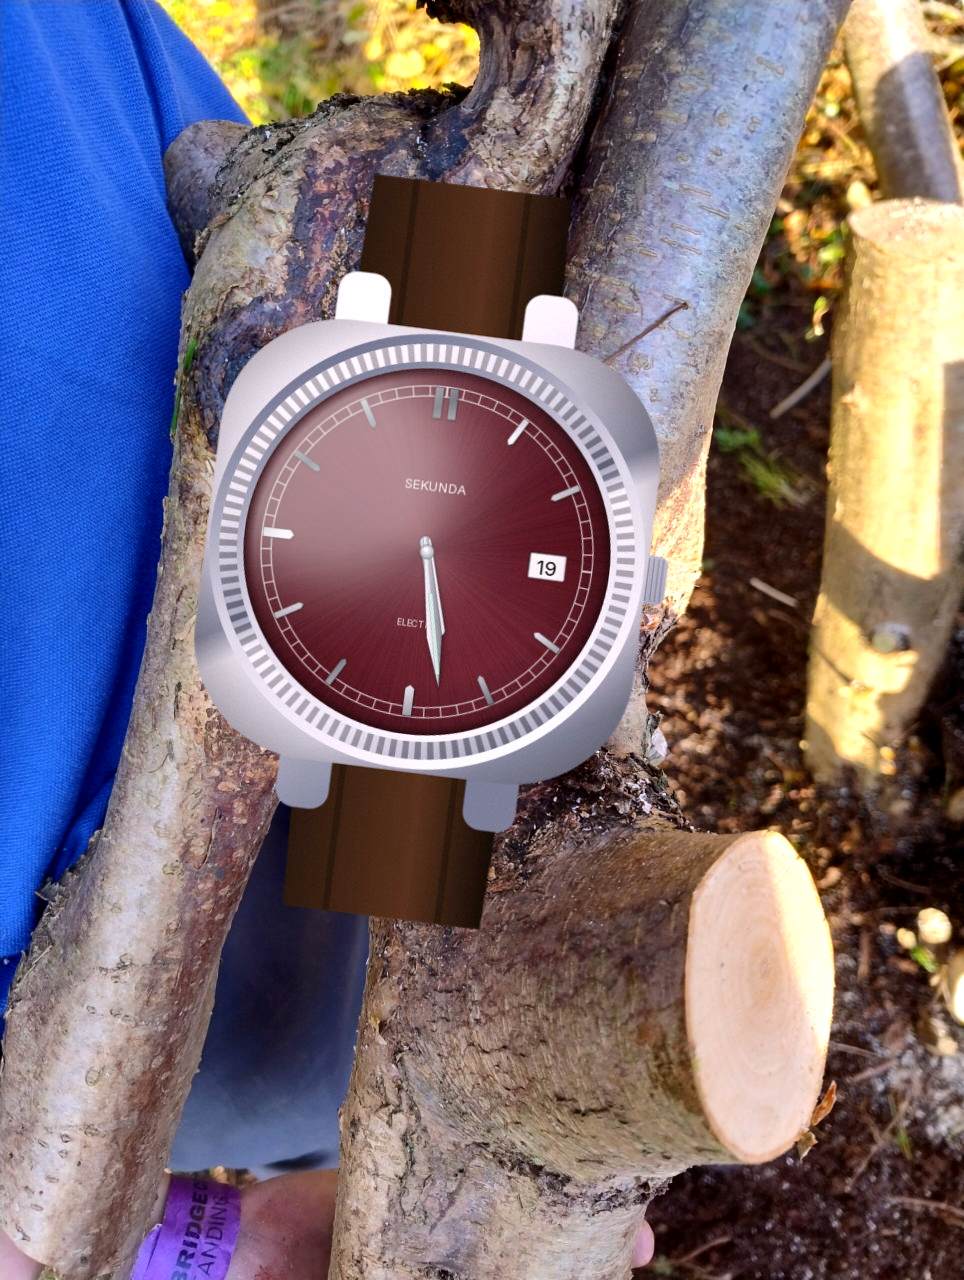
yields h=5 m=28
